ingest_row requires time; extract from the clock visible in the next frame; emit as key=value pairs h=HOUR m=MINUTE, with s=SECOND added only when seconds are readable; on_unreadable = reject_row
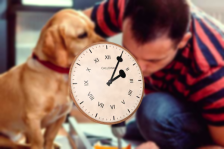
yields h=2 m=5
